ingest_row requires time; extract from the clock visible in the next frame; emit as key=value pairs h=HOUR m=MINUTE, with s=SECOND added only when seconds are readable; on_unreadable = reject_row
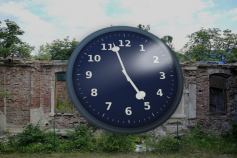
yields h=4 m=57
